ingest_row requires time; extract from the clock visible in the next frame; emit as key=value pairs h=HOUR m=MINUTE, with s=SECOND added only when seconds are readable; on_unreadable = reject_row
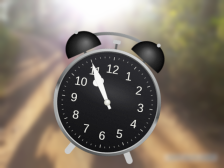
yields h=10 m=55
